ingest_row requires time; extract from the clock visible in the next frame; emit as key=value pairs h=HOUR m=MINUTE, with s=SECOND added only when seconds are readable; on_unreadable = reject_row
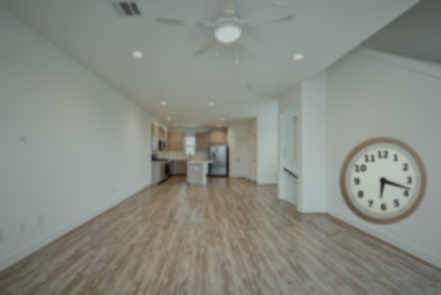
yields h=6 m=18
